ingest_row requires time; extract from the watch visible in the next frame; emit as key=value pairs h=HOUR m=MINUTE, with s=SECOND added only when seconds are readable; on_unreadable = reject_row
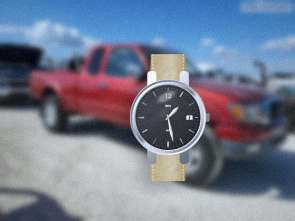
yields h=1 m=28
